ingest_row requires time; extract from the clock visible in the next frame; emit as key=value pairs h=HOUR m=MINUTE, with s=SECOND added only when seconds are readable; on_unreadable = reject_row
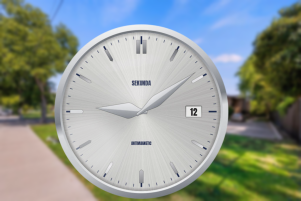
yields h=9 m=9
